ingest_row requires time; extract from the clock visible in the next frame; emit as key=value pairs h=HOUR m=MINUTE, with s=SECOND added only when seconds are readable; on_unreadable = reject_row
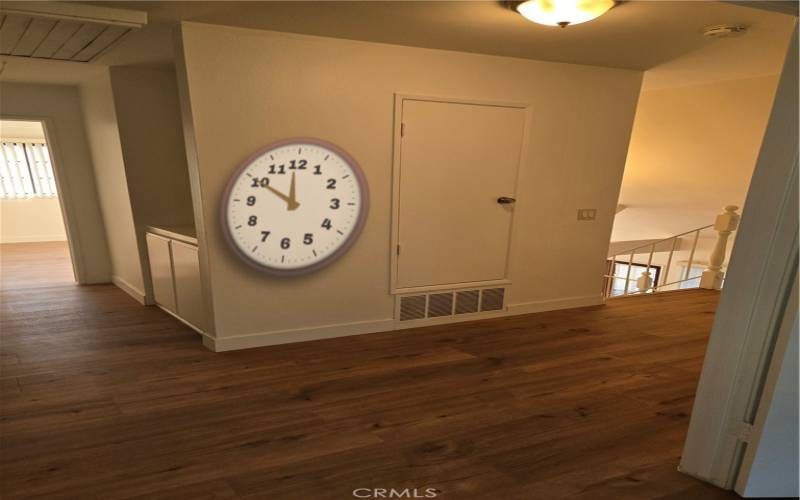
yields h=11 m=50
